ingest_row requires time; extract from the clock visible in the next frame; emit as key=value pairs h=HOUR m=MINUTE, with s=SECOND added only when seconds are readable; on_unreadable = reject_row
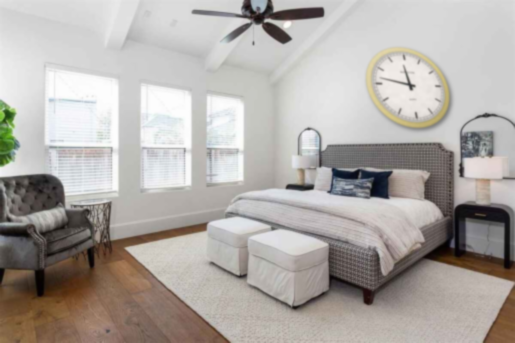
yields h=11 m=47
